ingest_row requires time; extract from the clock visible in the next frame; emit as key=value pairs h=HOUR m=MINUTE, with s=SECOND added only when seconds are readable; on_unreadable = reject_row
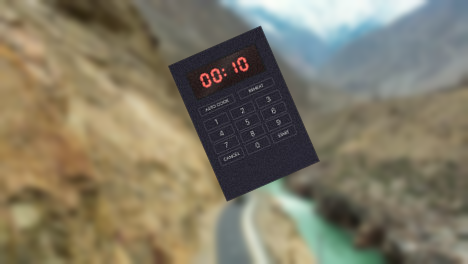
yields h=0 m=10
